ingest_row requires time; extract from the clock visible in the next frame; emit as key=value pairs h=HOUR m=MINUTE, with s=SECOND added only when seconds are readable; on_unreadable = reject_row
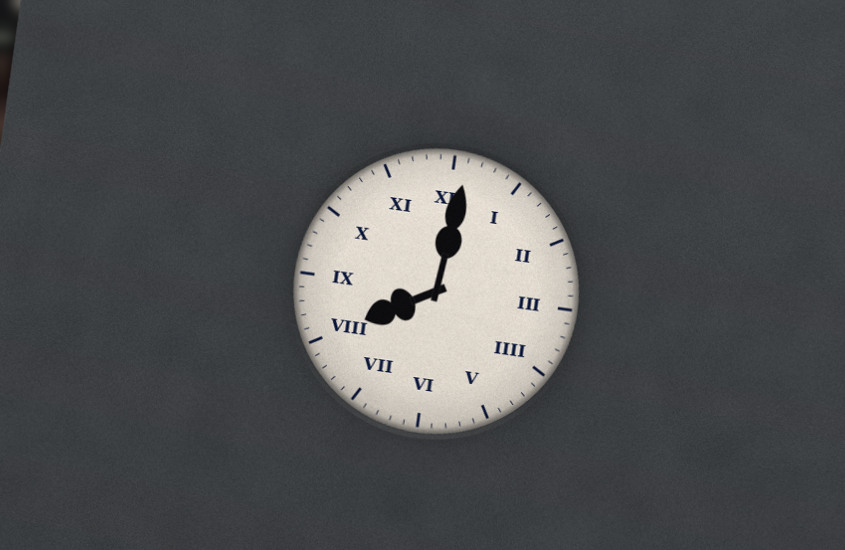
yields h=8 m=1
